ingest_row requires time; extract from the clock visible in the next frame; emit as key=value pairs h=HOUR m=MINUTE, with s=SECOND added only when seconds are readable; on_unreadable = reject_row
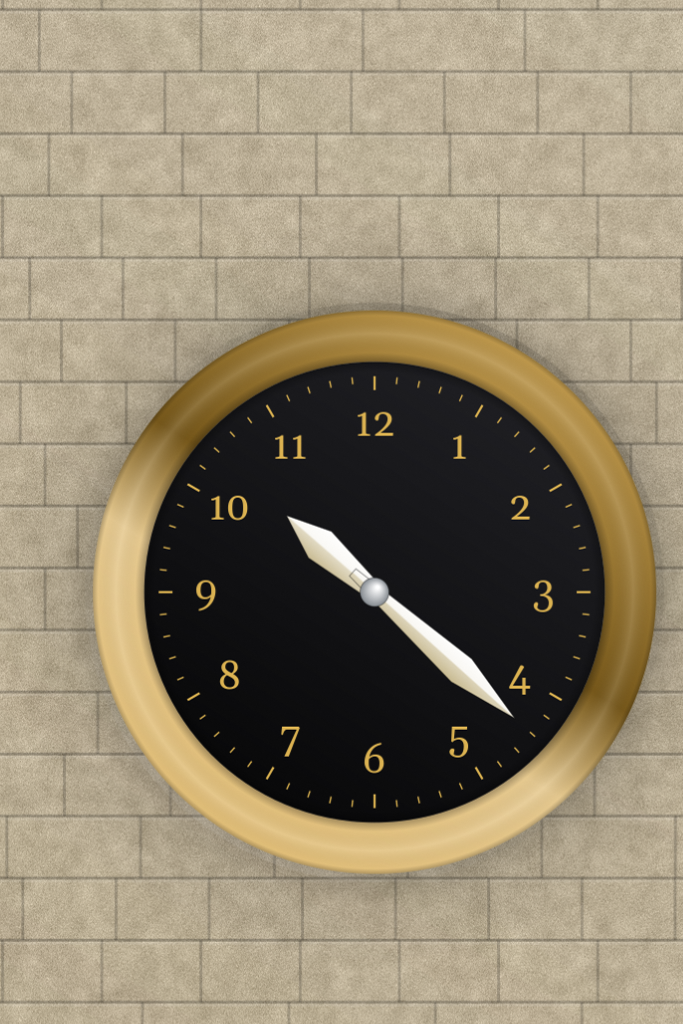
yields h=10 m=22
